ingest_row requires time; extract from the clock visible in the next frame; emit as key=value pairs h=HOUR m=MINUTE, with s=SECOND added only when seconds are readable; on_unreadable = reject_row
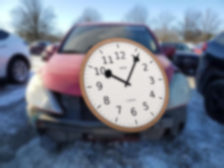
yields h=10 m=6
